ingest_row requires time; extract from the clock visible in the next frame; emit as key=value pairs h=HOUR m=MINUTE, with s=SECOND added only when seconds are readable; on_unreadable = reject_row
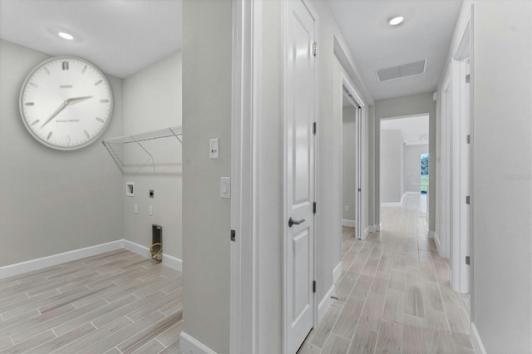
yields h=2 m=38
